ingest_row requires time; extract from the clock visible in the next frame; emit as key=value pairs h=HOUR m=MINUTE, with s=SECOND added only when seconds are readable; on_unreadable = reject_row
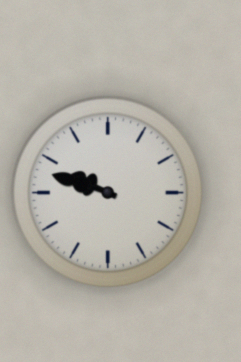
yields h=9 m=48
